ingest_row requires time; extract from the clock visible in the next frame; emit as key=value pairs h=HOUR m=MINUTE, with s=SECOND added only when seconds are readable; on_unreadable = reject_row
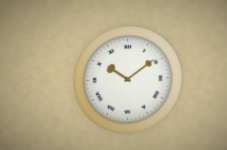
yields h=10 m=9
